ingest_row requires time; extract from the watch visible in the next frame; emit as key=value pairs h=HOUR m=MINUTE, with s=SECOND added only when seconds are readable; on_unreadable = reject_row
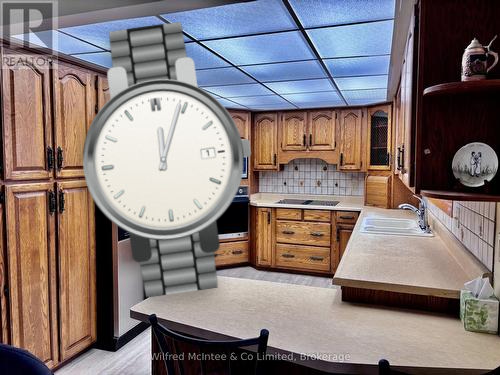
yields h=12 m=4
